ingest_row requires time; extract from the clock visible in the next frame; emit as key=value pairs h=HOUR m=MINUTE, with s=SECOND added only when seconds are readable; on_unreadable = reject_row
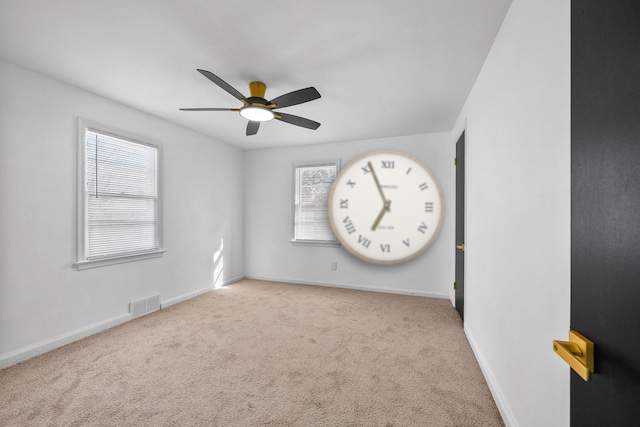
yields h=6 m=56
